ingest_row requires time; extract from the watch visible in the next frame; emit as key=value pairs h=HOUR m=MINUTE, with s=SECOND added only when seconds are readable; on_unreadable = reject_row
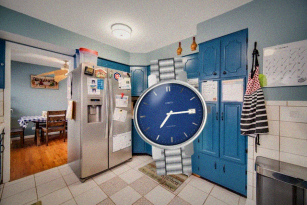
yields h=7 m=15
